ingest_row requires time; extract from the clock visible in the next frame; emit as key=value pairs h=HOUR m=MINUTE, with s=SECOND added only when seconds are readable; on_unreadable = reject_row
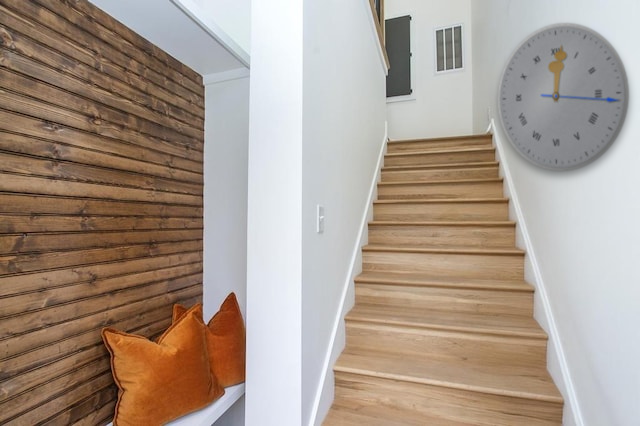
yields h=12 m=1 s=16
